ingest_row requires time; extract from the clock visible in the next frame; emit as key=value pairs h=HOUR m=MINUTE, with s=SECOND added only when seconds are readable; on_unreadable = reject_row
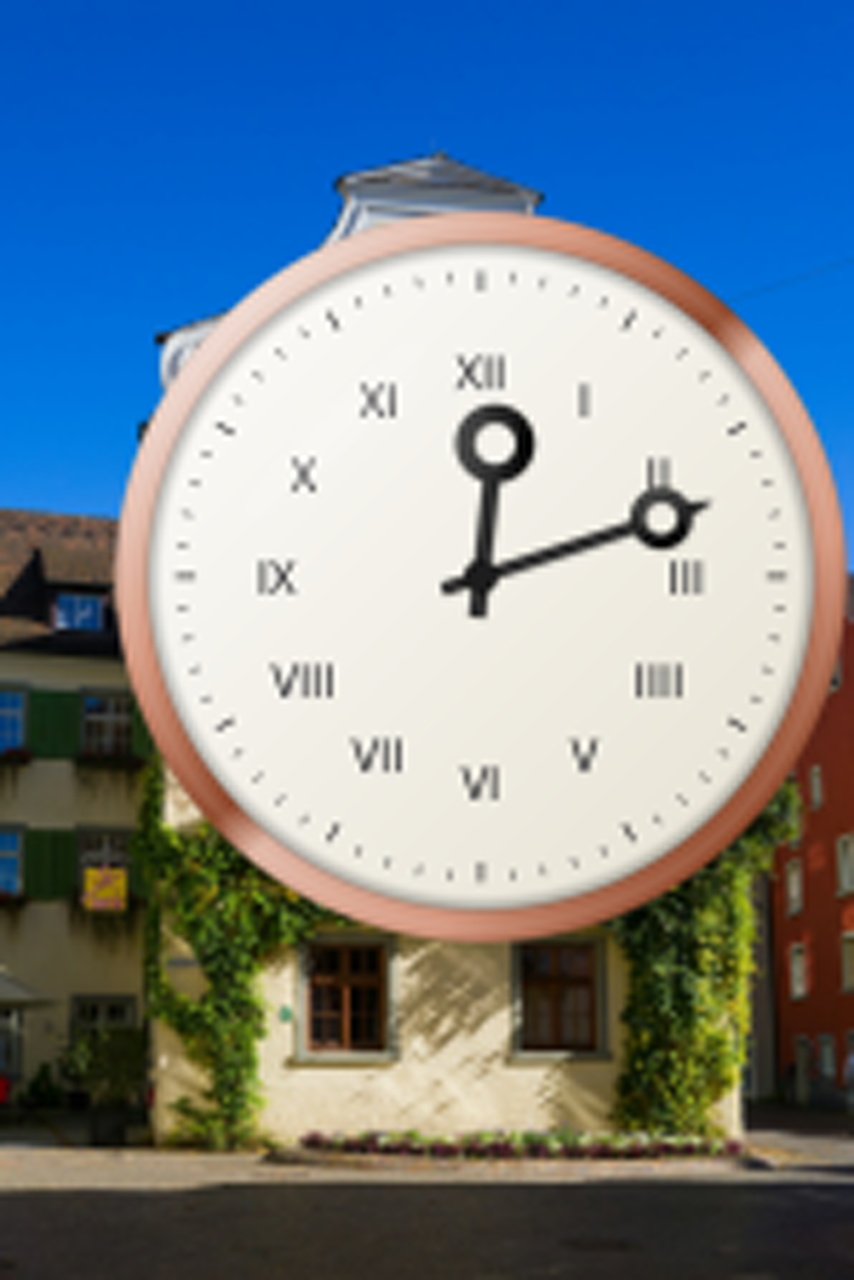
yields h=12 m=12
